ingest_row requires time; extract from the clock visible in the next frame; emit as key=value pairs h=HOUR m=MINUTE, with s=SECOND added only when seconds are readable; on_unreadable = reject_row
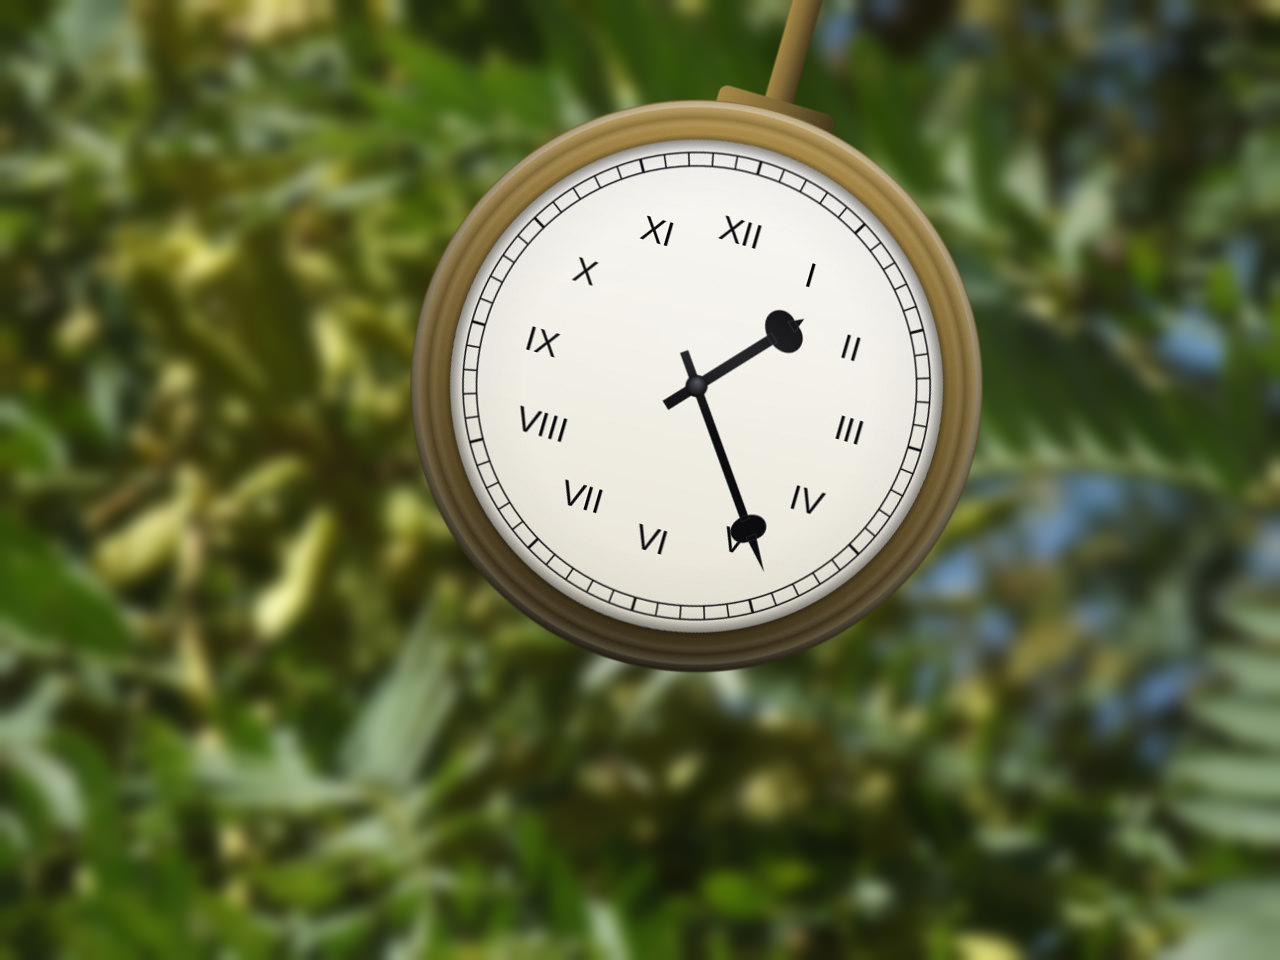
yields h=1 m=24
